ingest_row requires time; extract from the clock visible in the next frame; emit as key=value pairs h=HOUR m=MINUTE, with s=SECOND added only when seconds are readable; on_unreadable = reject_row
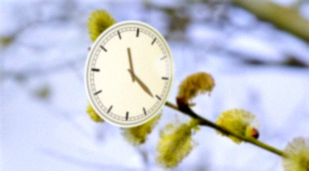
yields h=11 m=21
